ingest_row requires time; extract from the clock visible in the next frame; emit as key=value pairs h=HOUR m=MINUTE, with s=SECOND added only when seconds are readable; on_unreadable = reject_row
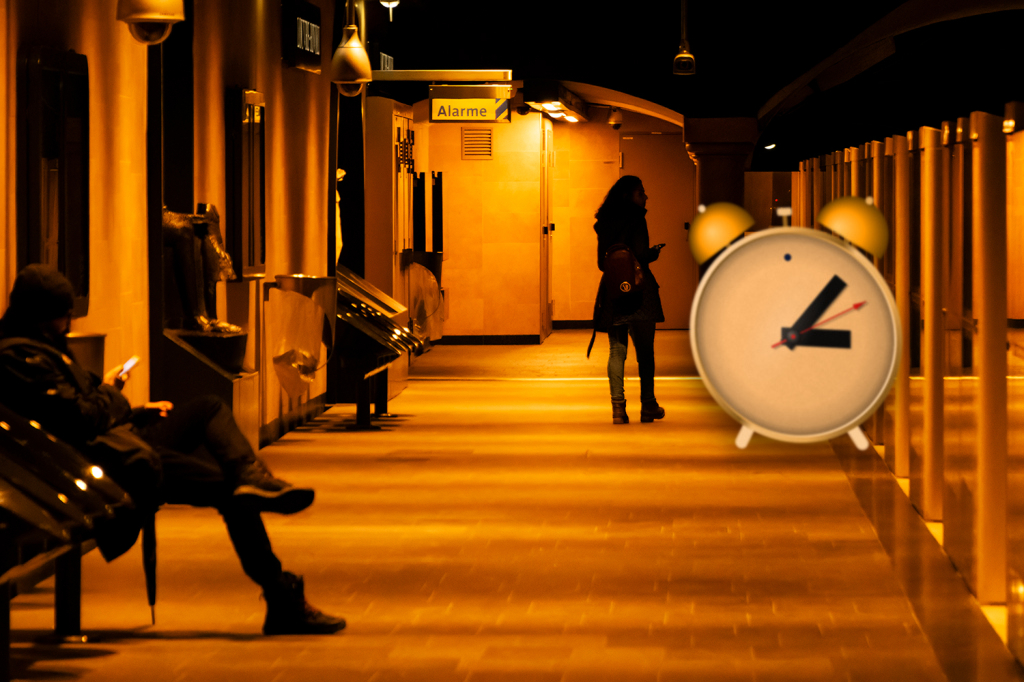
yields h=3 m=7 s=11
